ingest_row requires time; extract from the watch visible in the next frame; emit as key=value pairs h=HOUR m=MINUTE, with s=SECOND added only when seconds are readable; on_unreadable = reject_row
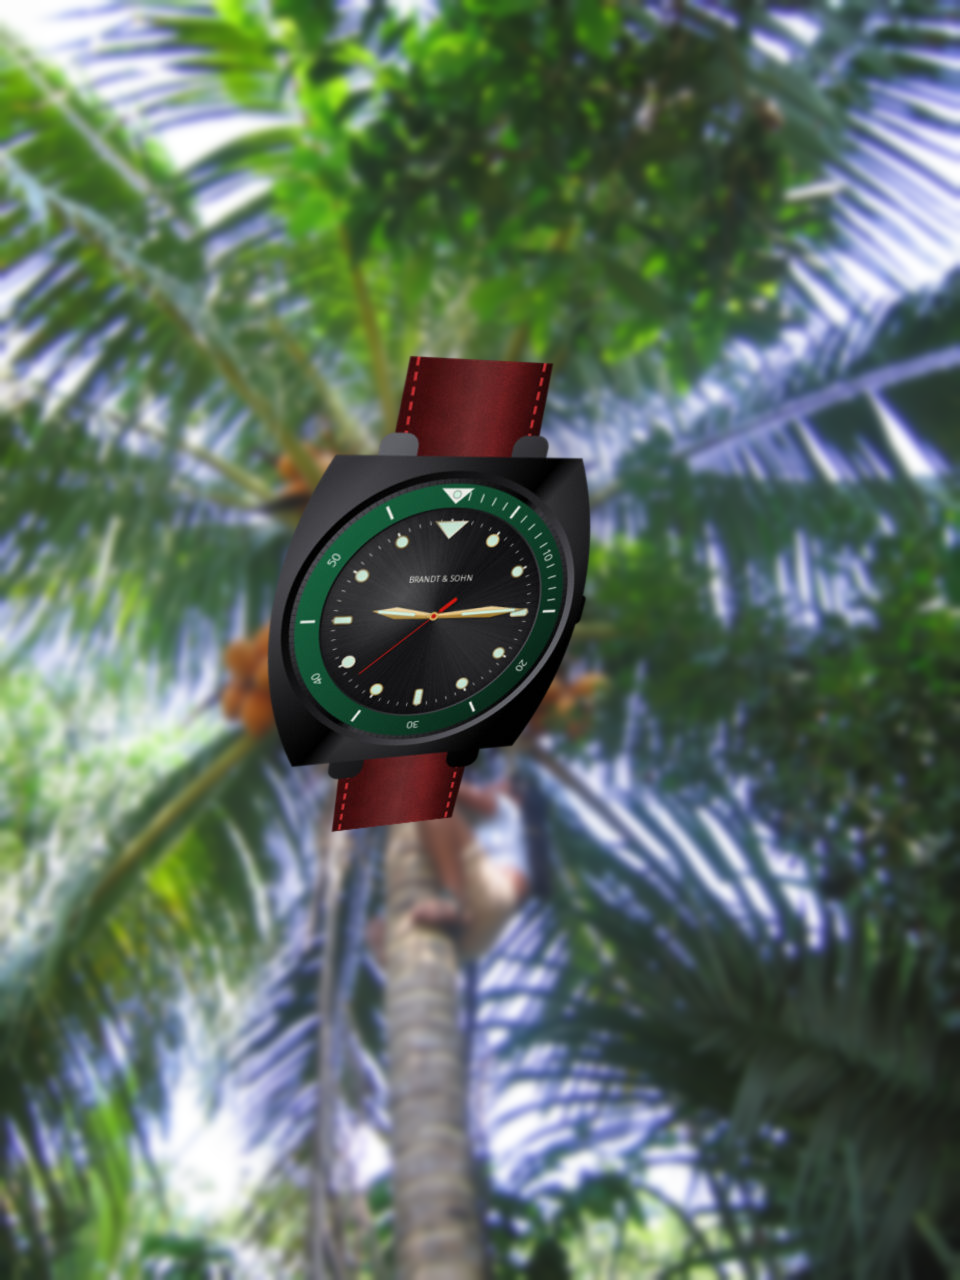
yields h=9 m=14 s=38
